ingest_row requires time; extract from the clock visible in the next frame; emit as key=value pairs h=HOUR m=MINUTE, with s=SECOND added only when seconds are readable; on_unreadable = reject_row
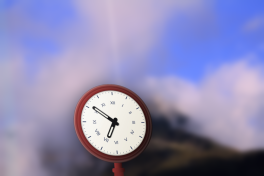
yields h=6 m=51
